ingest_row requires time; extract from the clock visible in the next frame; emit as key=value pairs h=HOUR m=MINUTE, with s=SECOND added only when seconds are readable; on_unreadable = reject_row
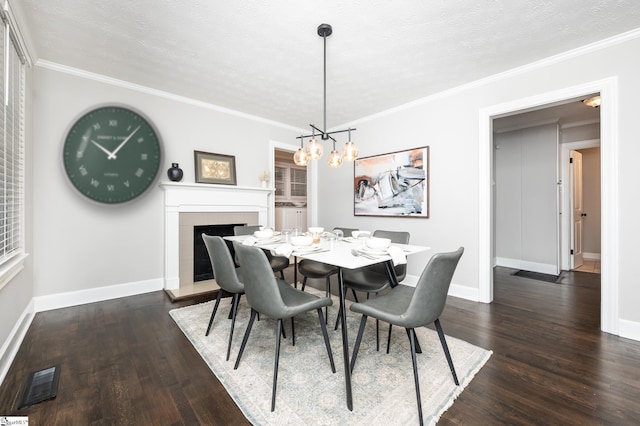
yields h=10 m=7
